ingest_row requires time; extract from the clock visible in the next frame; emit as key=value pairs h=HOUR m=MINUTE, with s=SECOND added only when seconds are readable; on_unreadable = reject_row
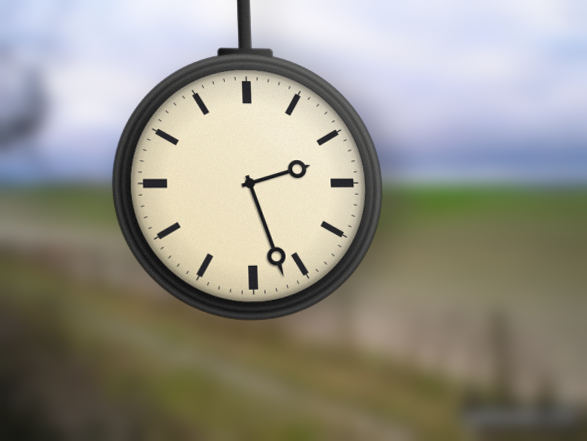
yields h=2 m=27
